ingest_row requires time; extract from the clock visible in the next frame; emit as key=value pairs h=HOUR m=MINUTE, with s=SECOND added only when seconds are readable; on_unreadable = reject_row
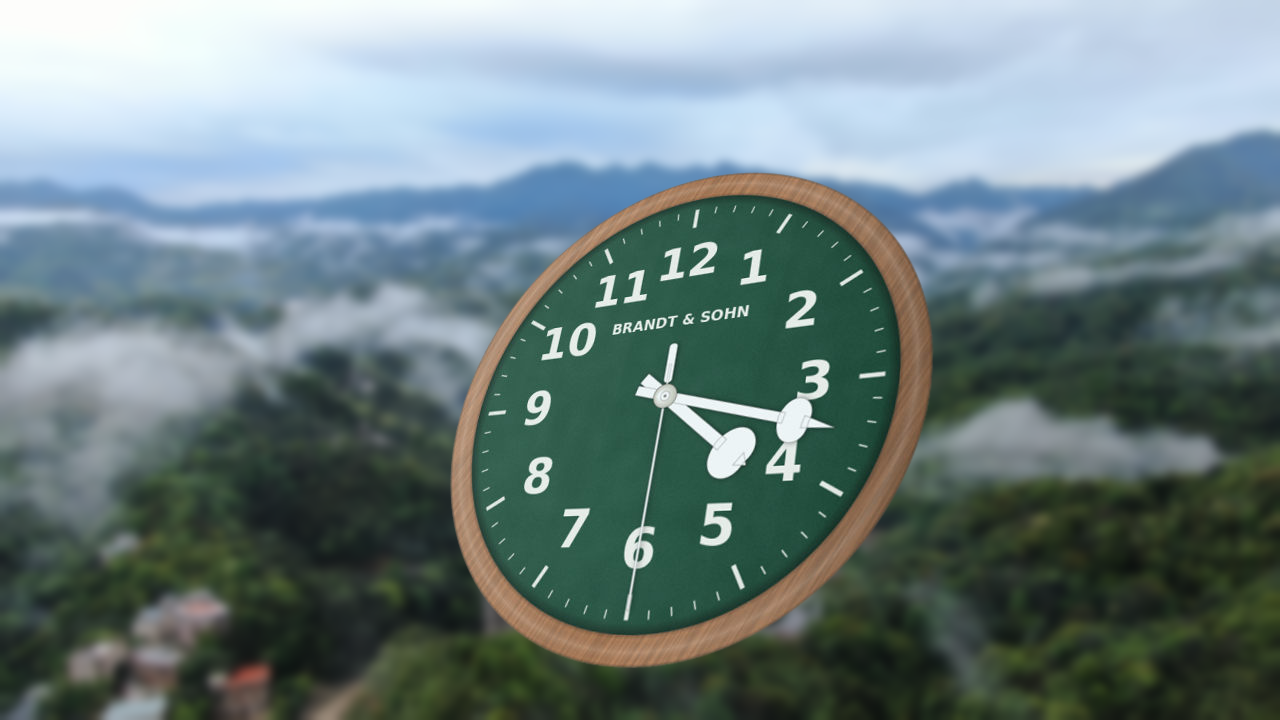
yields h=4 m=17 s=30
